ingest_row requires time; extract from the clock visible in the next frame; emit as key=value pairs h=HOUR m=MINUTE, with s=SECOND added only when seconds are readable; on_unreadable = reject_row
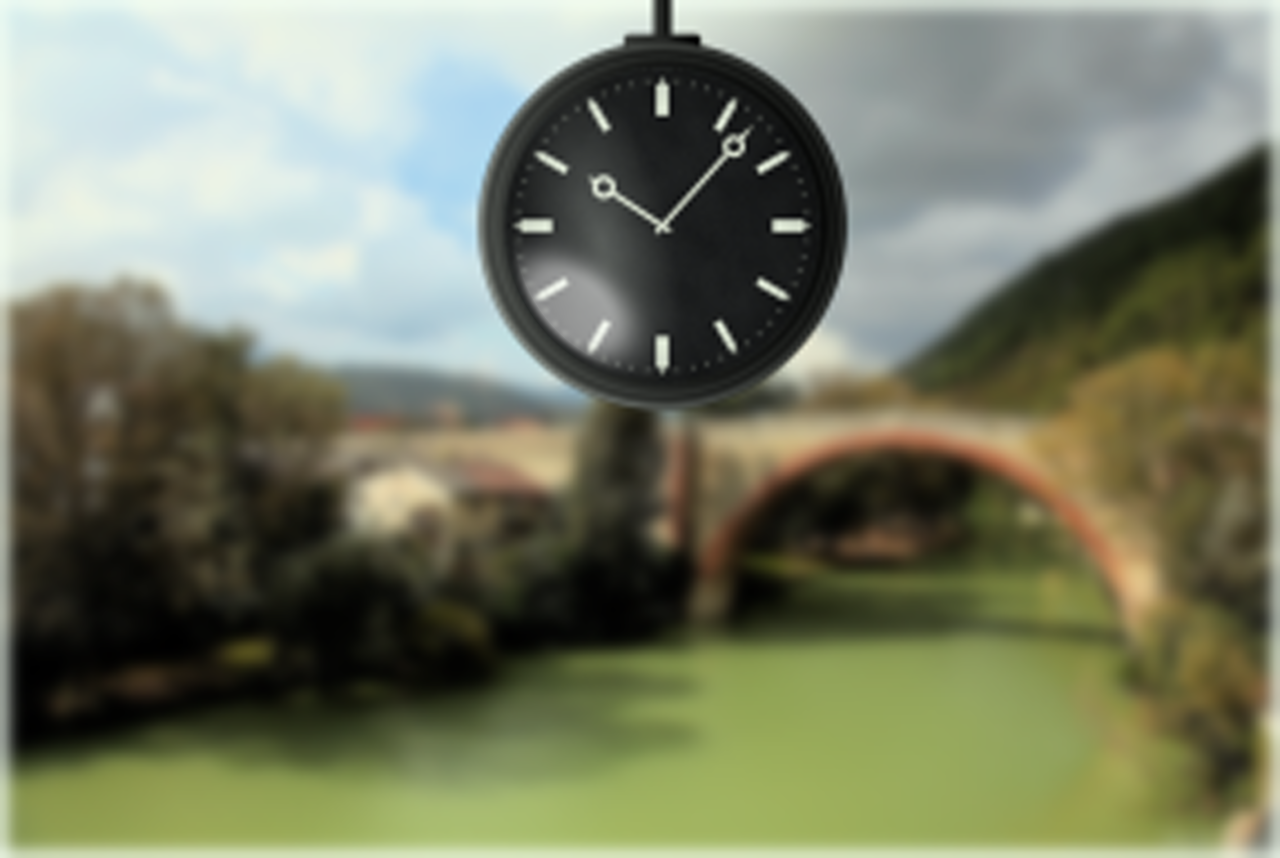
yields h=10 m=7
